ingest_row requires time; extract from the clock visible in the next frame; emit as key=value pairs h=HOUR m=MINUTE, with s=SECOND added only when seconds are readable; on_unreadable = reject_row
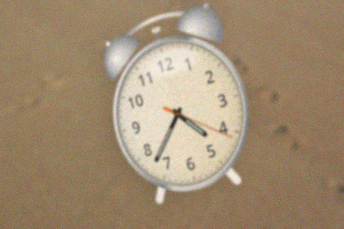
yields h=4 m=37 s=21
